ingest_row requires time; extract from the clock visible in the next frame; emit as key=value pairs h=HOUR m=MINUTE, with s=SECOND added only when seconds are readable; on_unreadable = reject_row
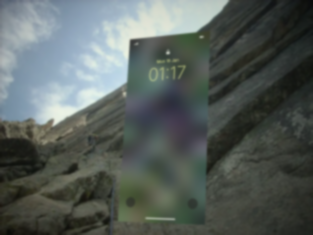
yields h=1 m=17
